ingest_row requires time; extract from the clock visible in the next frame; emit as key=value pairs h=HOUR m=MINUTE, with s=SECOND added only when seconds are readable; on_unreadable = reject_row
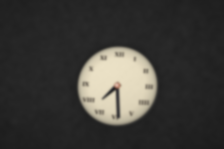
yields h=7 m=29
